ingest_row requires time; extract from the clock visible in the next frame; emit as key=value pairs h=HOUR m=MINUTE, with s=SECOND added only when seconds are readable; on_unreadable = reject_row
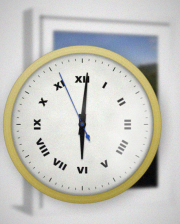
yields h=6 m=0 s=56
